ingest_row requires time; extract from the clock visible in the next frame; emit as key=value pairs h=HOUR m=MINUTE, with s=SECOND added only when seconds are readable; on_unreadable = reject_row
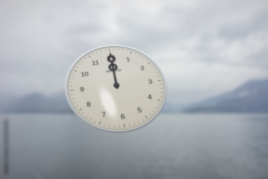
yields h=12 m=0
